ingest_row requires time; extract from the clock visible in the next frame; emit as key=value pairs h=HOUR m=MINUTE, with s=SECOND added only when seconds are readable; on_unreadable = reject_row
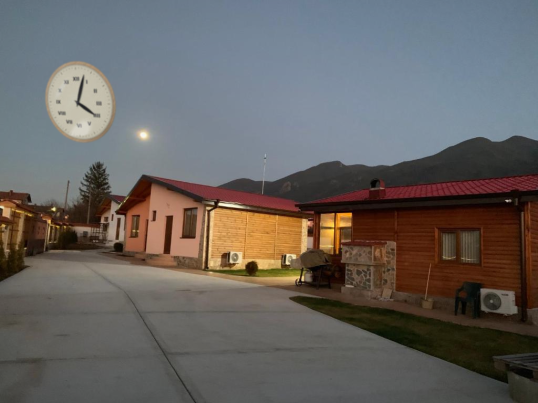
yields h=4 m=3
